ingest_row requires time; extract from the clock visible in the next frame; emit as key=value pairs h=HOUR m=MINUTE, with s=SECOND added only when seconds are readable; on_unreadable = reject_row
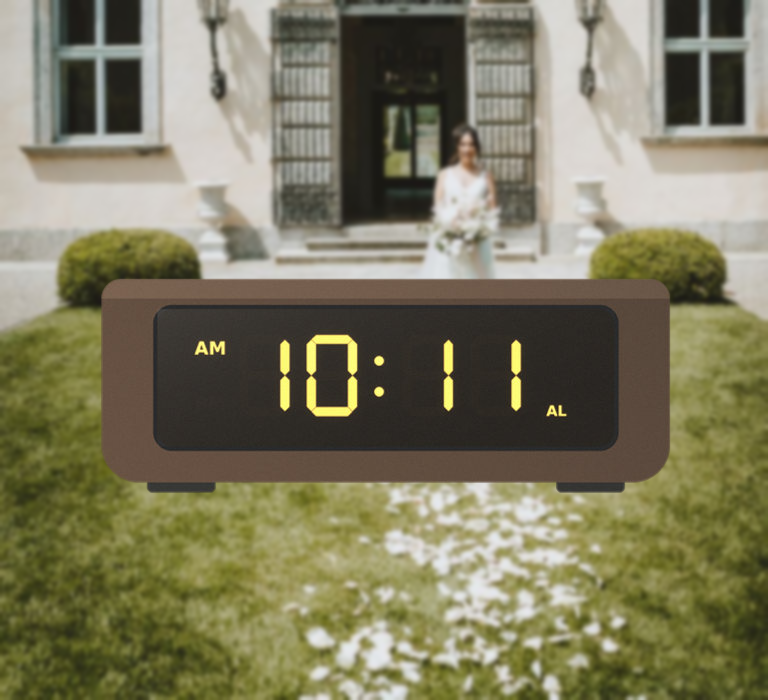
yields h=10 m=11
